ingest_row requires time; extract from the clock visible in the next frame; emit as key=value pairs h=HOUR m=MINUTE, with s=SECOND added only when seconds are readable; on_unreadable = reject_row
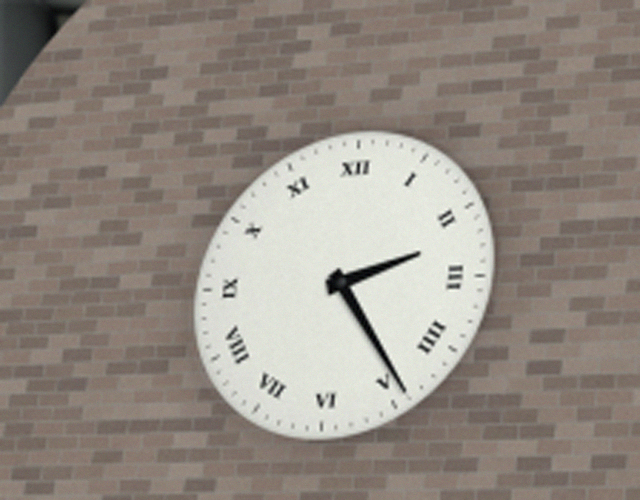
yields h=2 m=24
